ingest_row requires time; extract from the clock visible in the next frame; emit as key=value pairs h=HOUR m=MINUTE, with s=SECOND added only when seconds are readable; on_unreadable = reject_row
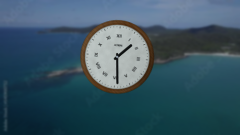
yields h=1 m=29
